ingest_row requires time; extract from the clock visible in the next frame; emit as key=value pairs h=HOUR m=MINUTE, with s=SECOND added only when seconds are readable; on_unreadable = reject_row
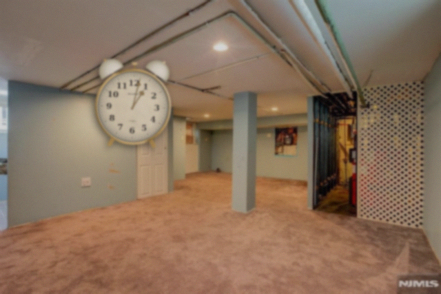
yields h=1 m=2
